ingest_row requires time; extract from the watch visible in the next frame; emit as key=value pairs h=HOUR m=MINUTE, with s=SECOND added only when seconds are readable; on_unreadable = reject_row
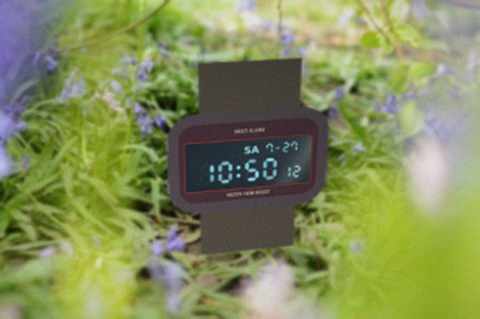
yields h=10 m=50 s=12
